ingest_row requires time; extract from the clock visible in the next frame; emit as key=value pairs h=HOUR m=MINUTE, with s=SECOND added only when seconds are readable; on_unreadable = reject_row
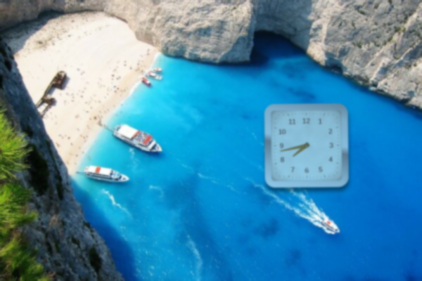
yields h=7 m=43
